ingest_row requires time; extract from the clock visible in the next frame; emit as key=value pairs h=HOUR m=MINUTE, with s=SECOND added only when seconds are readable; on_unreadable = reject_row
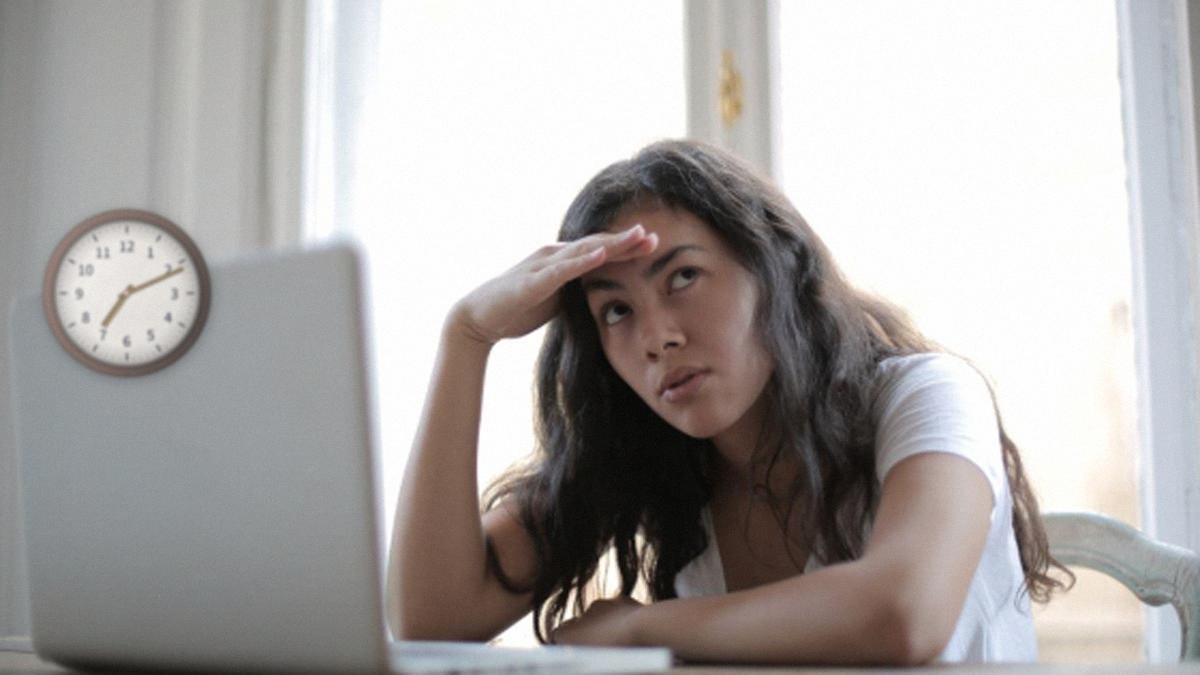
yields h=7 m=11
